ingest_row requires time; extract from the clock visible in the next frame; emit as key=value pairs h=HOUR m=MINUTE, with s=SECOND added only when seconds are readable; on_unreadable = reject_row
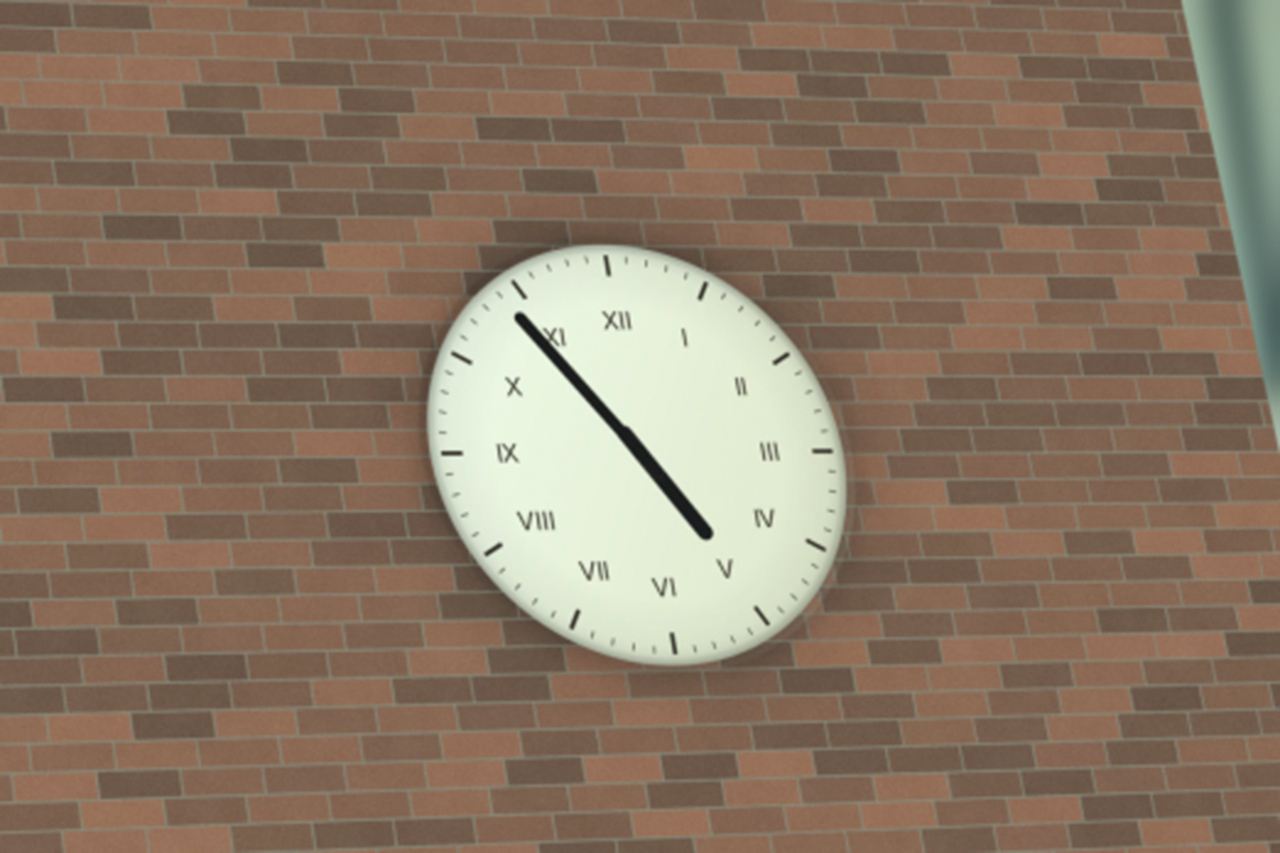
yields h=4 m=54
